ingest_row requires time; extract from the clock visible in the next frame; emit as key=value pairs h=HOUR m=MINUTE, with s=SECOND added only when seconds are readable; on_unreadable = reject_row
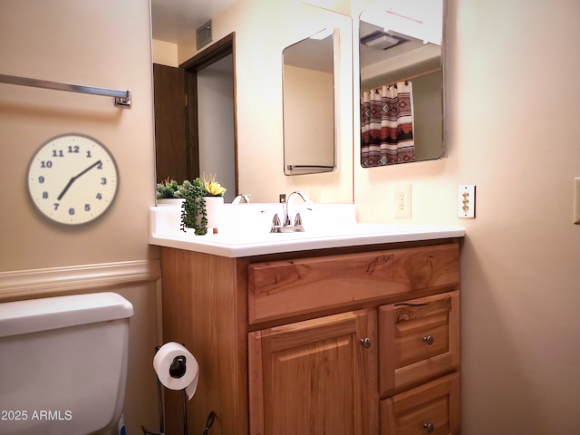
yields h=7 m=9
